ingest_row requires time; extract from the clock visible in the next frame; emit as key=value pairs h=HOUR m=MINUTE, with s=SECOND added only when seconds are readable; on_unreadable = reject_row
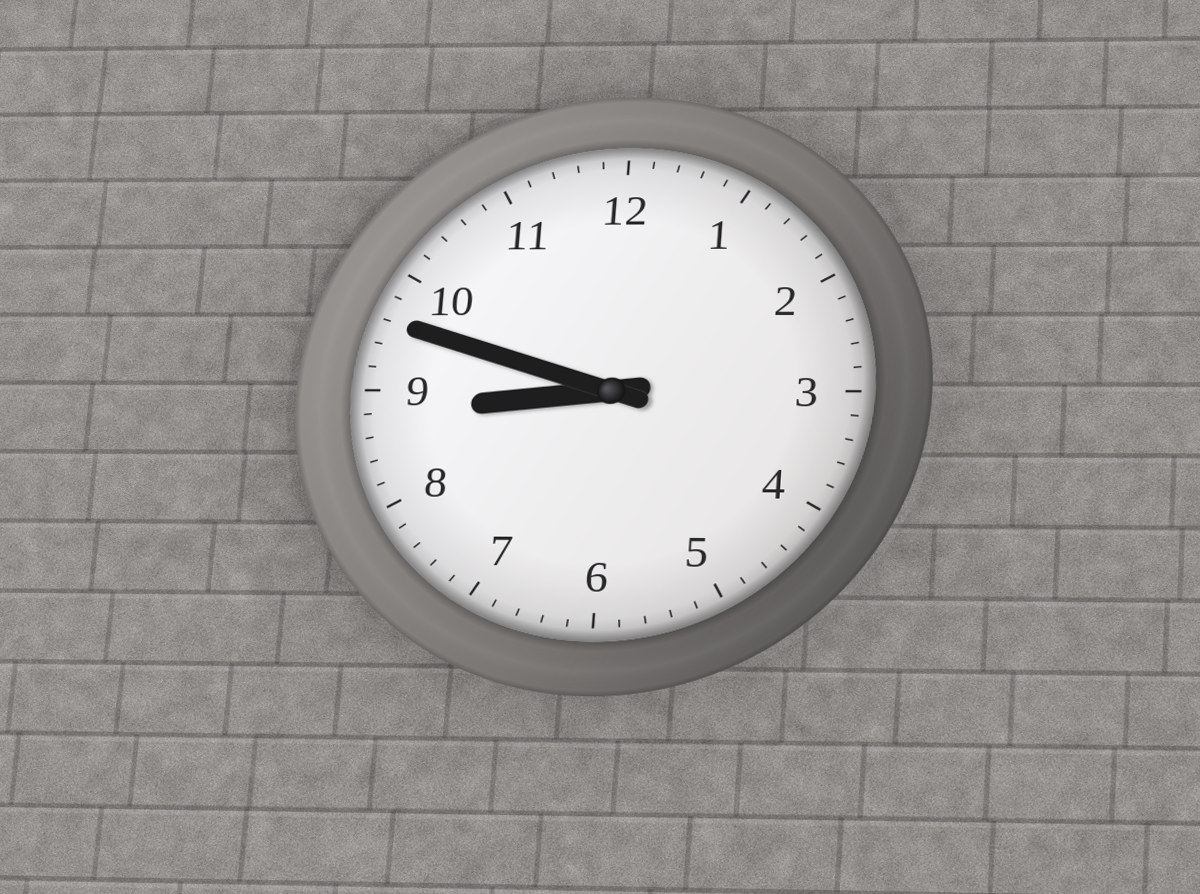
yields h=8 m=48
